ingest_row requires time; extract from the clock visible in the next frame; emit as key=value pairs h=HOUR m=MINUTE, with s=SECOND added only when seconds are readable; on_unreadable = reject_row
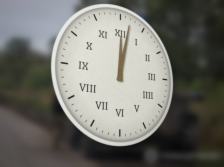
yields h=12 m=2
